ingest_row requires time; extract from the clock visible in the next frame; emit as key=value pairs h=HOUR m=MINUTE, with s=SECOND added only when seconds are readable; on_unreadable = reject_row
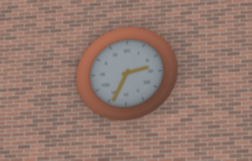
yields h=2 m=34
